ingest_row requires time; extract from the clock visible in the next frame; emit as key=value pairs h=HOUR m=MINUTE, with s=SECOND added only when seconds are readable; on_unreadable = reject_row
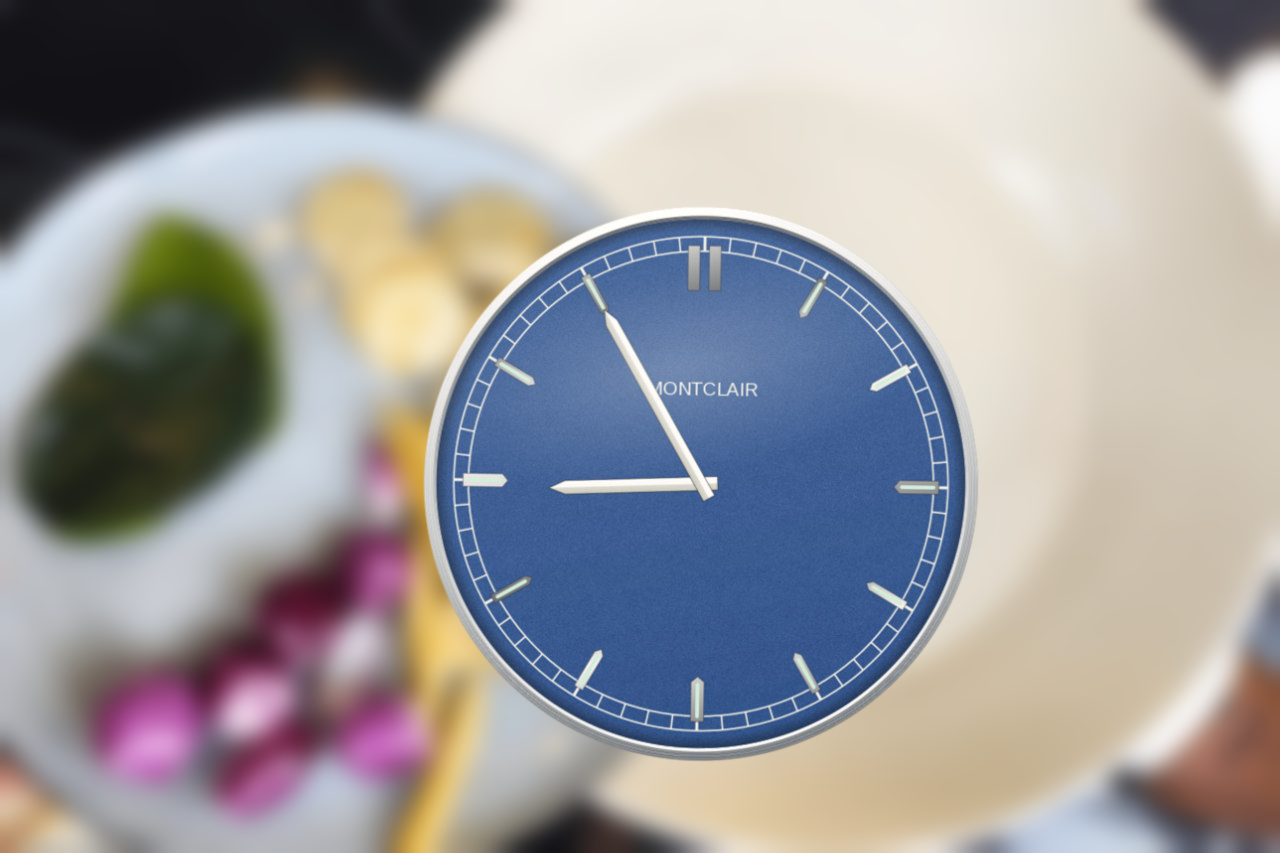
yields h=8 m=55
